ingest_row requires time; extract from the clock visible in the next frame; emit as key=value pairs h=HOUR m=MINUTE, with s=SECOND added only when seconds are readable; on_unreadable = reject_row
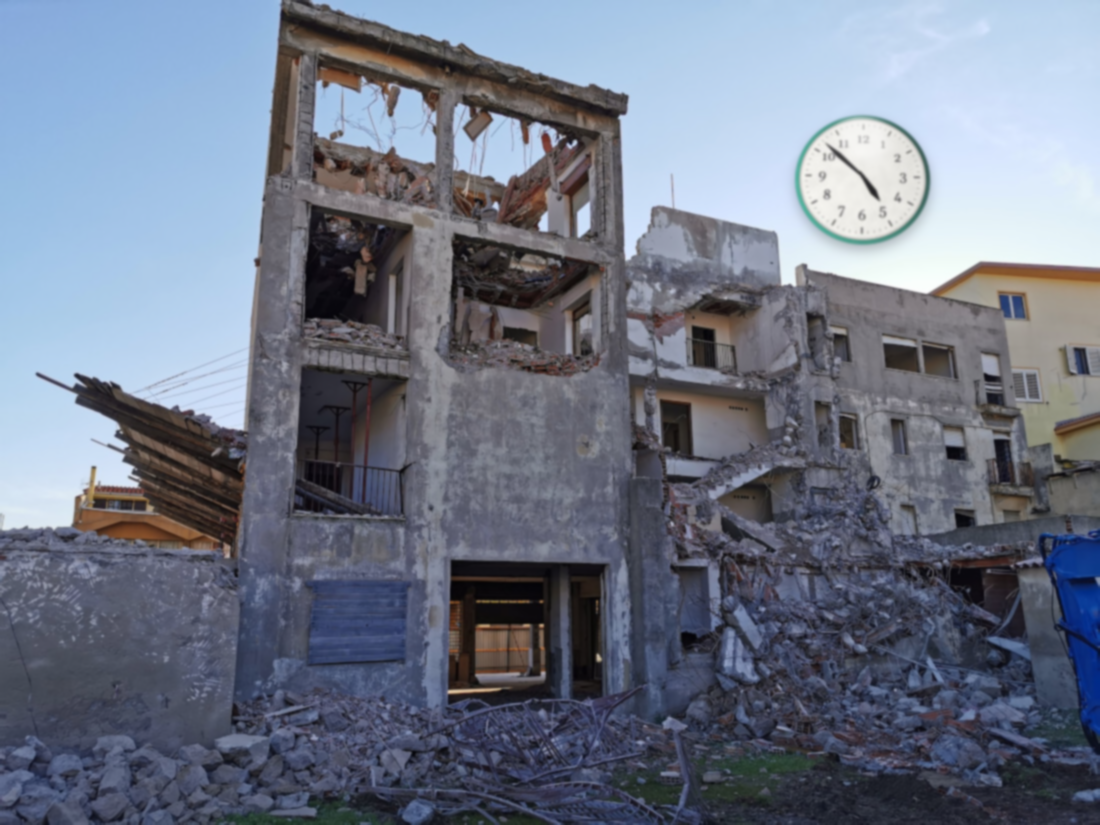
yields h=4 m=52
